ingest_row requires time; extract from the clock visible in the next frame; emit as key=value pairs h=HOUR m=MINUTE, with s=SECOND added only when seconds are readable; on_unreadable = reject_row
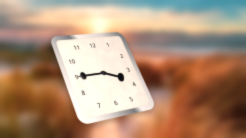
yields h=3 m=45
